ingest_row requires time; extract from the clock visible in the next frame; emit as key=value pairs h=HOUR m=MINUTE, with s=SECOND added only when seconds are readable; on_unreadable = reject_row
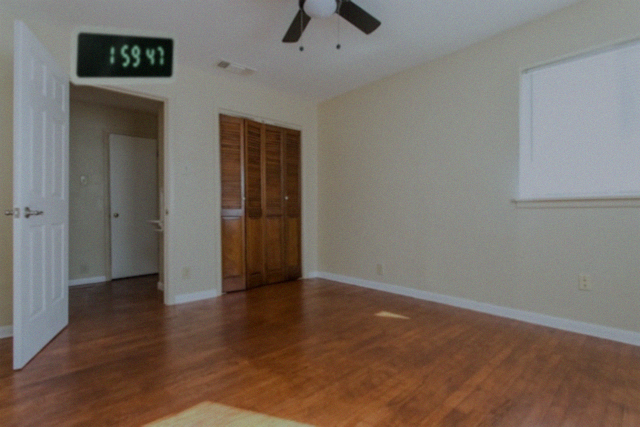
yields h=1 m=59 s=47
